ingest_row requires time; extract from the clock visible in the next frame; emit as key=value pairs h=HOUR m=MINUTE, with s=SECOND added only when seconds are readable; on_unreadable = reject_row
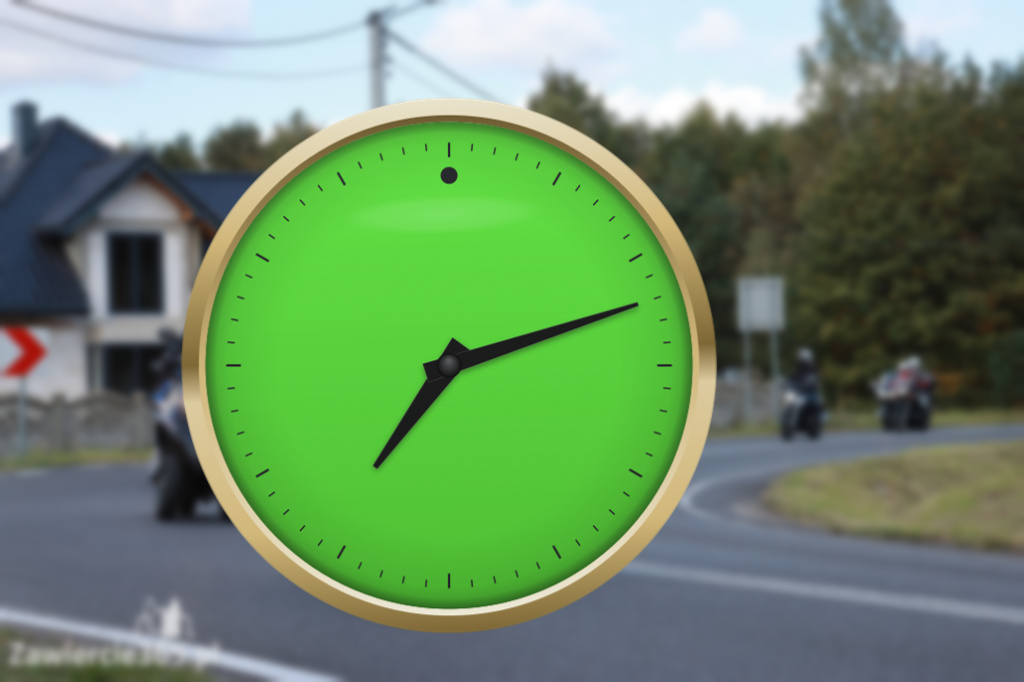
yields h=7 m=12
